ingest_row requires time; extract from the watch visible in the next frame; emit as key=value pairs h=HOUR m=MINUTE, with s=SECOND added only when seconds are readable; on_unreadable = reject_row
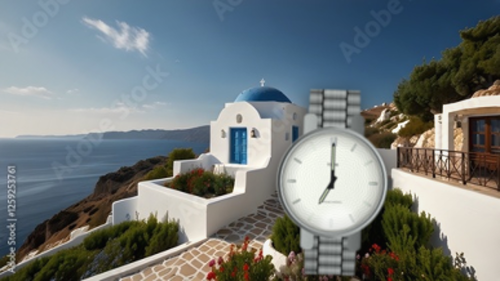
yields h=7 m=0
